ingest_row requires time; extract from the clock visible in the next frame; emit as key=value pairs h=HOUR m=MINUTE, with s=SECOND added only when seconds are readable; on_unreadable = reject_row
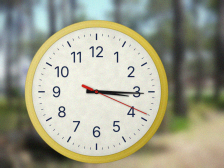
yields h=3 m=15 s=19
